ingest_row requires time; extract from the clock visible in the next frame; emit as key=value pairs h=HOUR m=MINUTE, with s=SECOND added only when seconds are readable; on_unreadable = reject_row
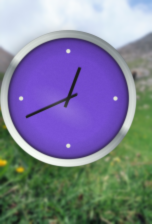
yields h=12 m=41
